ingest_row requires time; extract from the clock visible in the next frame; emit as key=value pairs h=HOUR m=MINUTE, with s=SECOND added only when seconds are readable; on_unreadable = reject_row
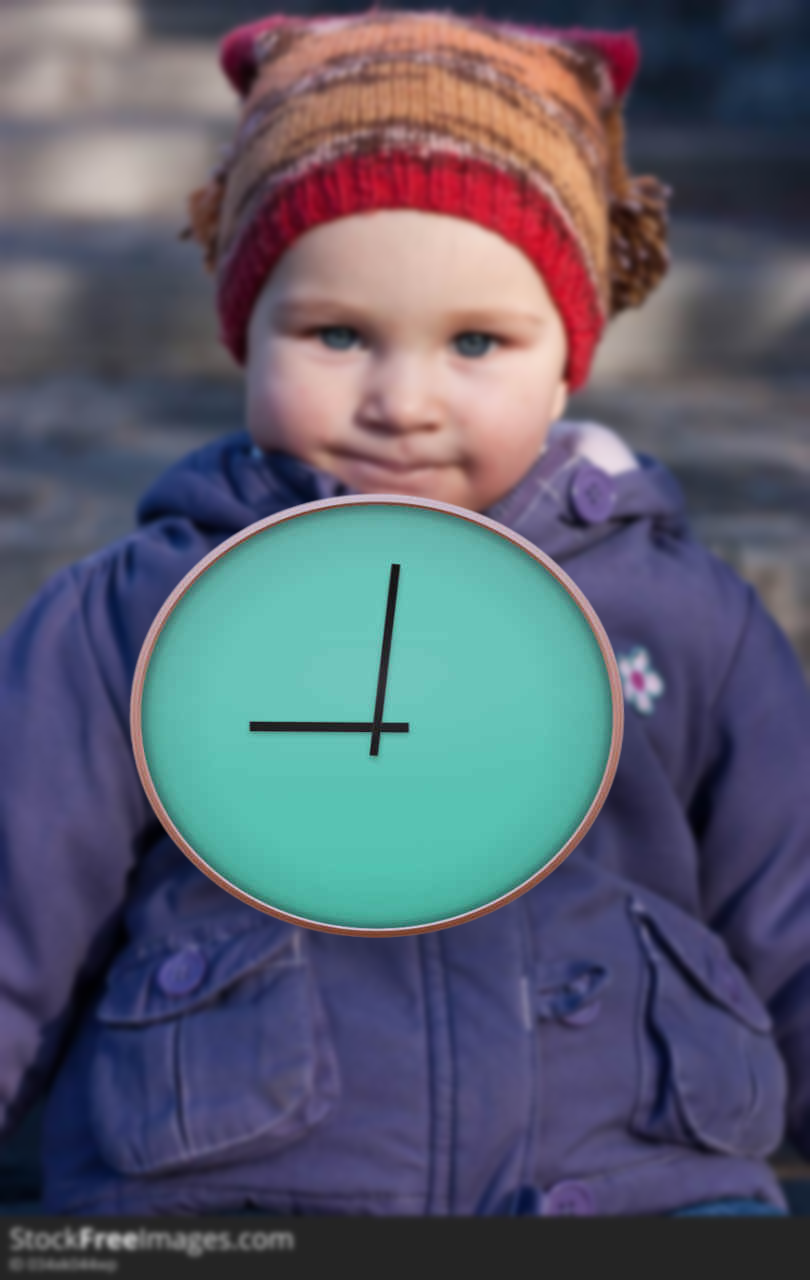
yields h=9 m=1
